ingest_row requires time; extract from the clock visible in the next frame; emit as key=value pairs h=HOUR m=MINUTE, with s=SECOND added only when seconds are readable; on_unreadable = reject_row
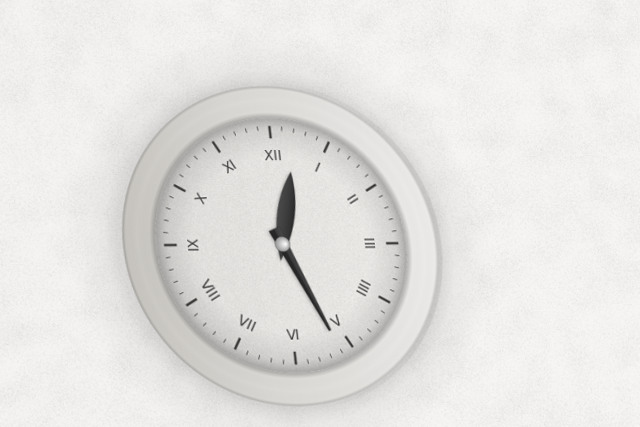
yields h=12 m=26
